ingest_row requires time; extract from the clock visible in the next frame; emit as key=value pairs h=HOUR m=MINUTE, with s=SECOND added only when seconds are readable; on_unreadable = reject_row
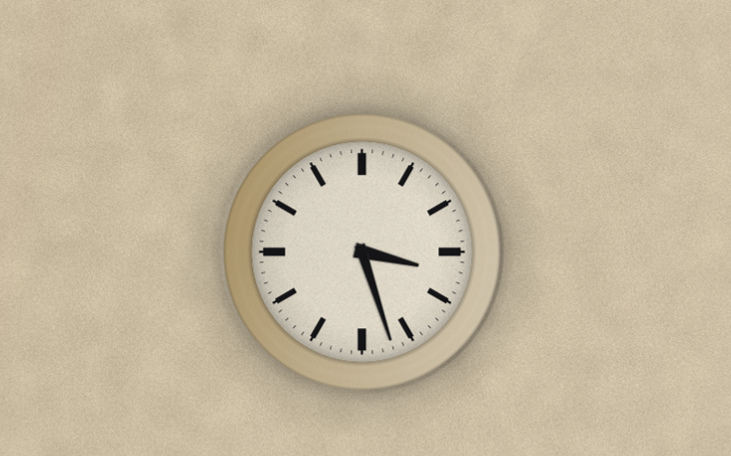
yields h=3 m=27
